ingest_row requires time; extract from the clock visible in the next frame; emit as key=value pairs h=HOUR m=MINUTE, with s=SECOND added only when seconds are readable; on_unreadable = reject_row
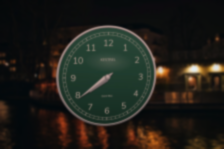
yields h=7 m=39
